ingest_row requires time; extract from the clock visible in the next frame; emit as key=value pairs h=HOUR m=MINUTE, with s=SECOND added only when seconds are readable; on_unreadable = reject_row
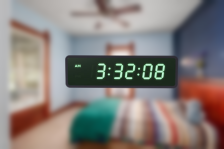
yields h=3 m=32 s=8
